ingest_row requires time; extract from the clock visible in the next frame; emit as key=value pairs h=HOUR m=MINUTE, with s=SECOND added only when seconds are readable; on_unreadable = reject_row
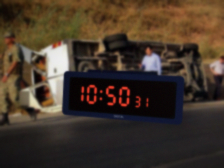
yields h=10 m=50 s=31
